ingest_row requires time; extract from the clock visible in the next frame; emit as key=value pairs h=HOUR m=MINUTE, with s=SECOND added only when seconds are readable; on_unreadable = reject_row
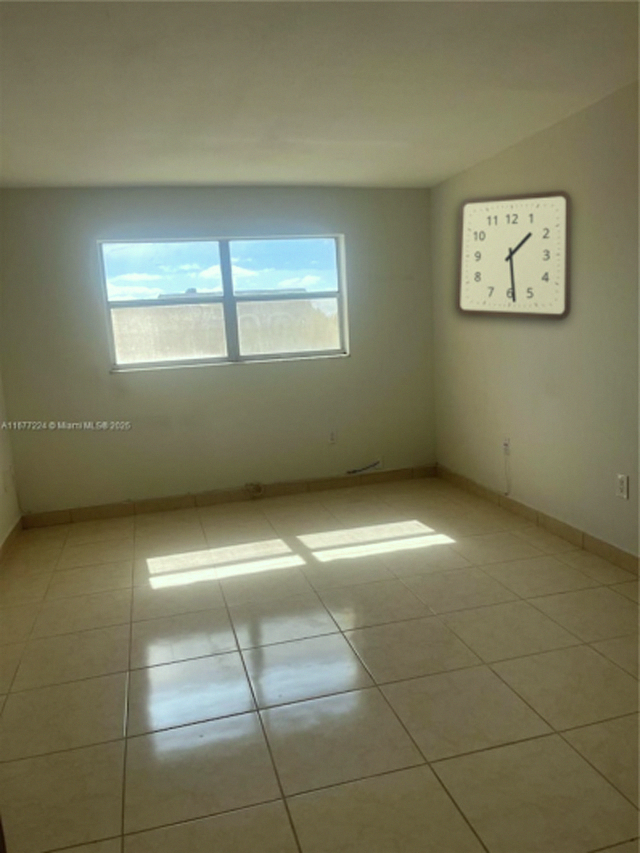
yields h=1 m=29
